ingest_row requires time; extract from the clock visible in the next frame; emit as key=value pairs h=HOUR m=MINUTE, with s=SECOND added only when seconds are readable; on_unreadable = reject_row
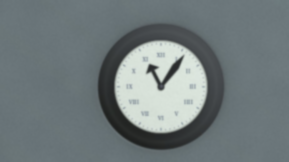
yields h=11 m=6
